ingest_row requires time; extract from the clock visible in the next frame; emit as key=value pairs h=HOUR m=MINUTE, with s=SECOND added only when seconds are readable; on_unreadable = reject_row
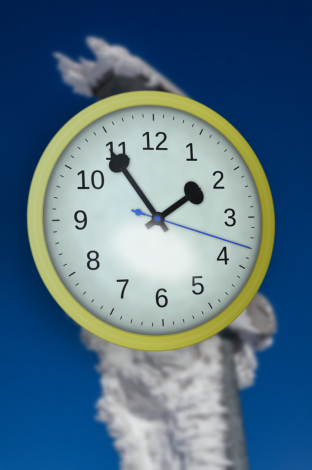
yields h=1 m=54 s=18
